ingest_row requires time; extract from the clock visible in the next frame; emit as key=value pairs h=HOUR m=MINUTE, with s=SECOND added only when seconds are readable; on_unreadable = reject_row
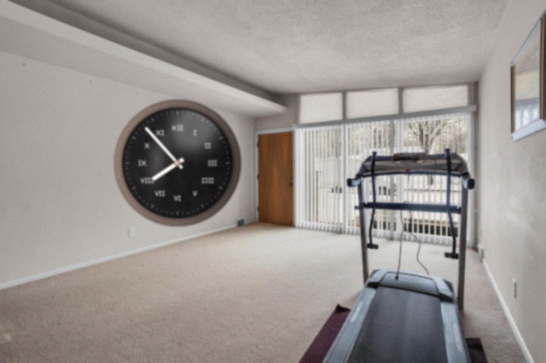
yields h=7 m=53
